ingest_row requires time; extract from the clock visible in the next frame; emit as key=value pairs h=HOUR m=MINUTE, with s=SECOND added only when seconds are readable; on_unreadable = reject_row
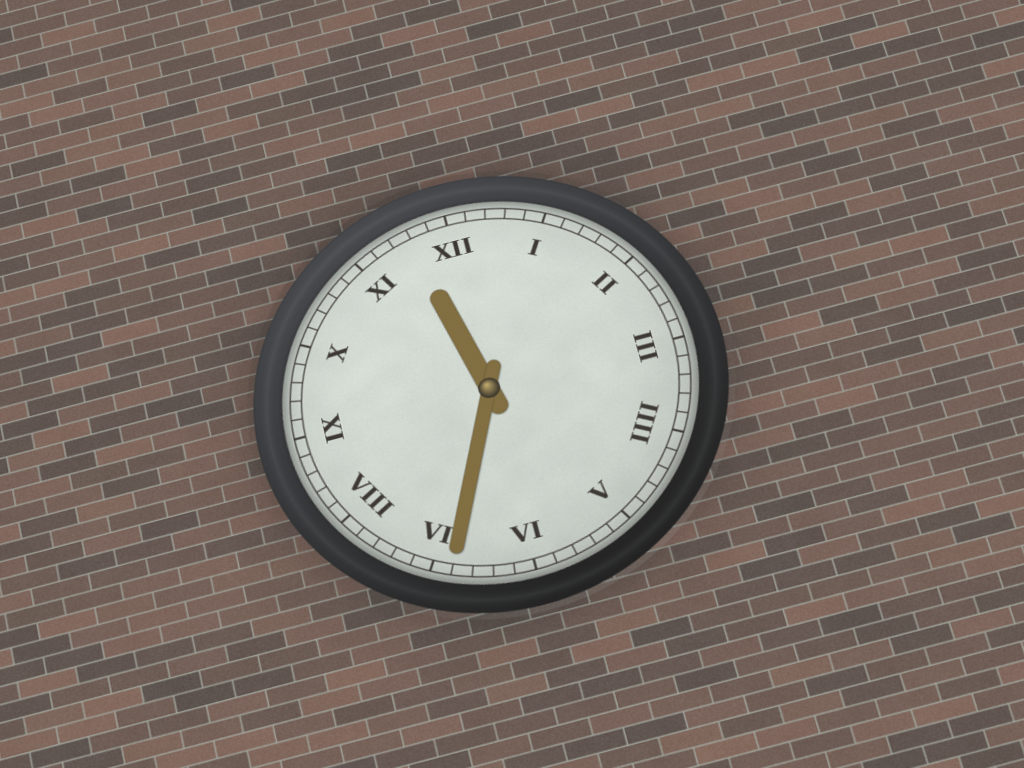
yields h=11 m=34
